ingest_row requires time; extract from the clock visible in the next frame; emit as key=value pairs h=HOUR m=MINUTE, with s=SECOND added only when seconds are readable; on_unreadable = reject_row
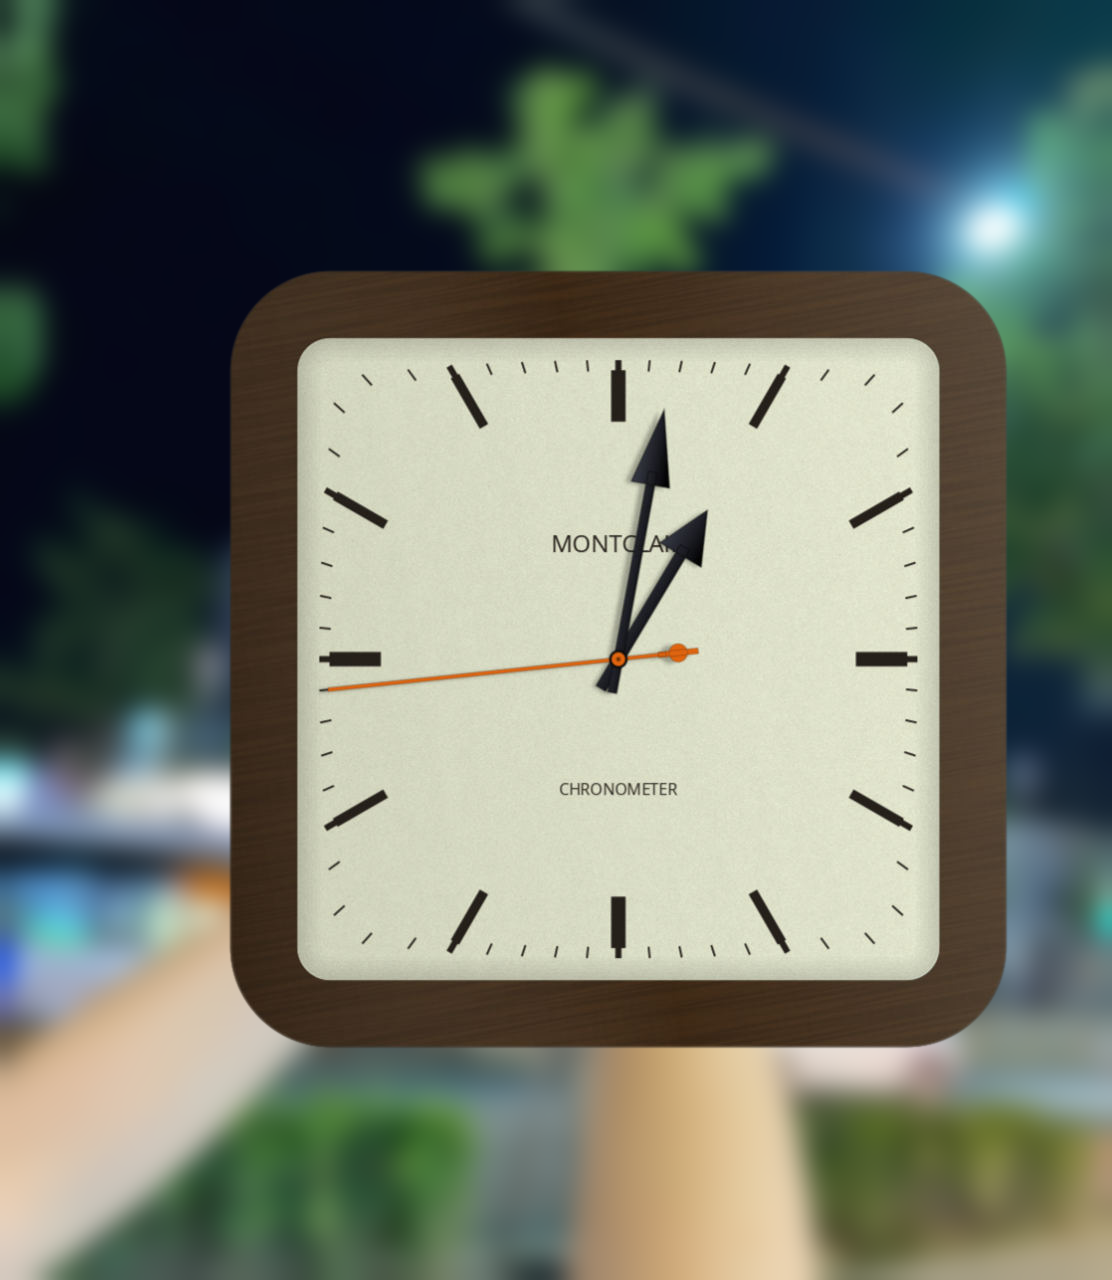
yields h=1 m=1 s=44
